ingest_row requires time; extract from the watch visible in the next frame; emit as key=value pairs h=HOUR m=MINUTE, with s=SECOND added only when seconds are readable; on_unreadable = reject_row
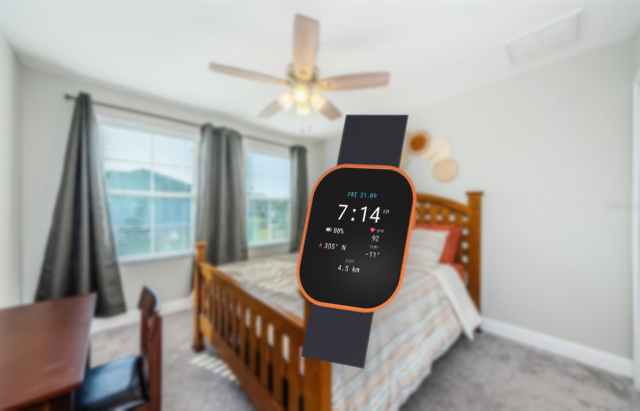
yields h=7 m=14
